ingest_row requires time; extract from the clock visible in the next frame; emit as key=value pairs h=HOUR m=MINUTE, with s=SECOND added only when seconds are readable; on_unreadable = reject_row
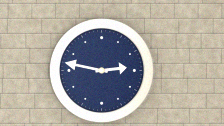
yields h=2 m=47
